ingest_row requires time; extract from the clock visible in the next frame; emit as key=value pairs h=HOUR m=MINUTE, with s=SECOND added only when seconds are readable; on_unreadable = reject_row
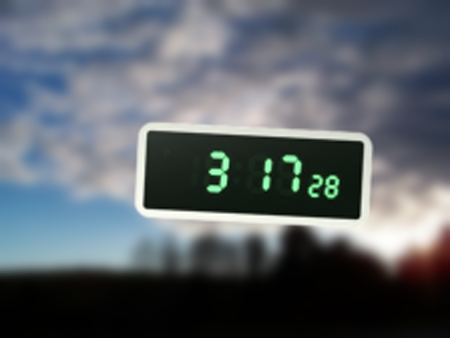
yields h=3 m=17 s=28
